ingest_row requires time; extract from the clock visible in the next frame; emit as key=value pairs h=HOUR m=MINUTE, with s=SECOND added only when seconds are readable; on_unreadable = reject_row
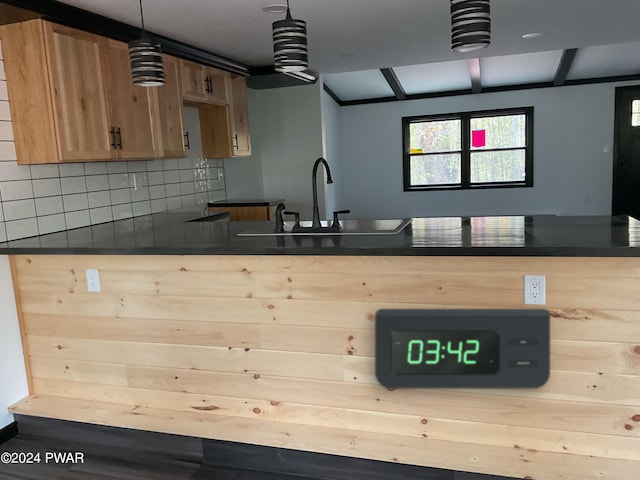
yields h=3 m=42
